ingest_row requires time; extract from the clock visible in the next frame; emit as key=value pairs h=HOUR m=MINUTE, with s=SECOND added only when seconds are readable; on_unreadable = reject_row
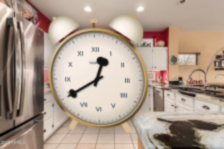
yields h=12 m=40
